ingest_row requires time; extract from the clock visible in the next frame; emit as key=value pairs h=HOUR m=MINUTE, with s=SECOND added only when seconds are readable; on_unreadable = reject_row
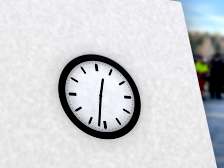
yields h=12 m=32
